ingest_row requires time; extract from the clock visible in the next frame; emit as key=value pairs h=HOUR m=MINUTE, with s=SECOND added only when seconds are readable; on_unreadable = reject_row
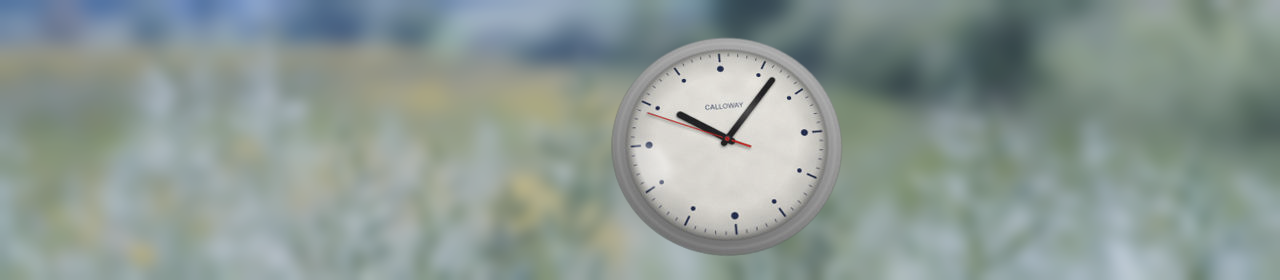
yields h=10 m=6 s=49
